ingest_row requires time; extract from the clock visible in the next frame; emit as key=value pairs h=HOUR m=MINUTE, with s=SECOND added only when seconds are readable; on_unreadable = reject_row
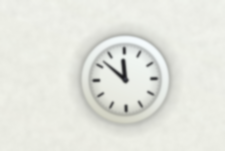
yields h=11 m=52
